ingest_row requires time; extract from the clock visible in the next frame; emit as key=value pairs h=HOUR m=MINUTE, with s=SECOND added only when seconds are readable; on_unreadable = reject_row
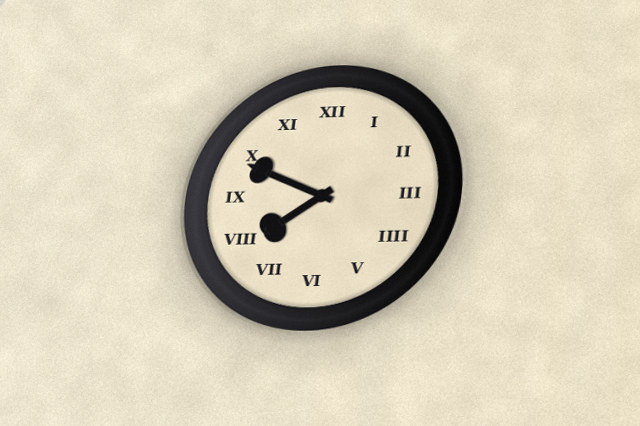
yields h=7 m=49
